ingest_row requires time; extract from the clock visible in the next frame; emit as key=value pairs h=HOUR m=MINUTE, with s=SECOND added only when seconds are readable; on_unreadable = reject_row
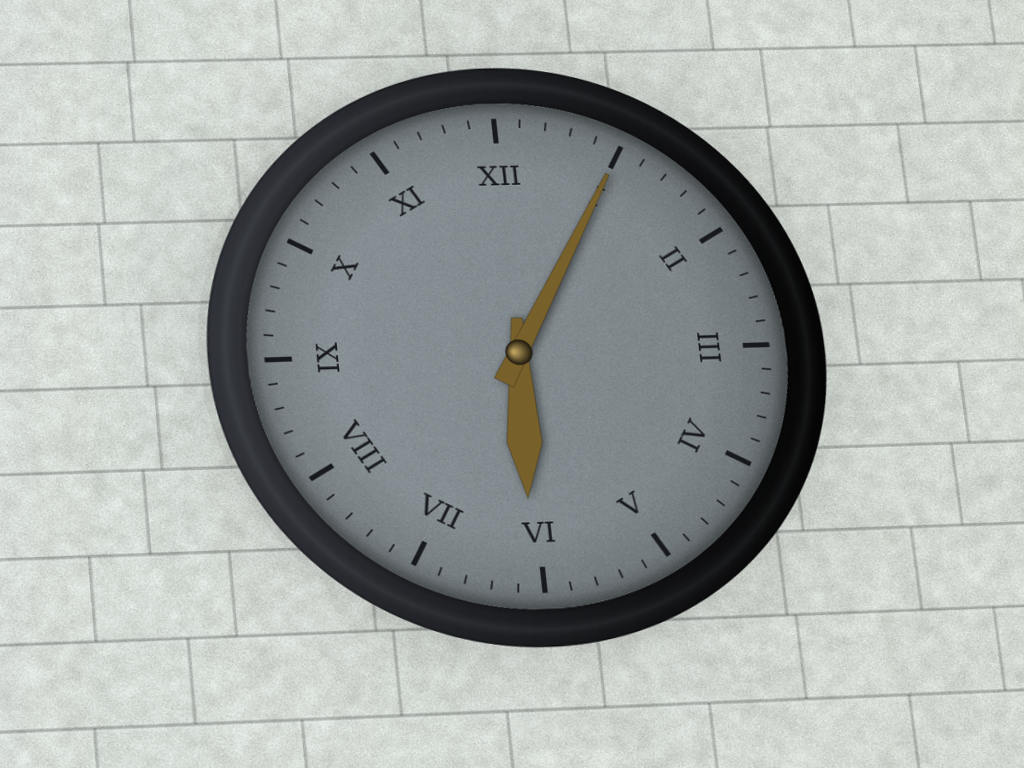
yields h=6 m=5
